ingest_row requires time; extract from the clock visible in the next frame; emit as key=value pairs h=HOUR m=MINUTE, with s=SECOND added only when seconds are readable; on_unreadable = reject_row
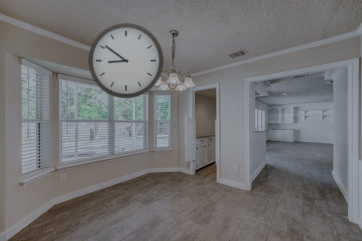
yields h=8 m=51
